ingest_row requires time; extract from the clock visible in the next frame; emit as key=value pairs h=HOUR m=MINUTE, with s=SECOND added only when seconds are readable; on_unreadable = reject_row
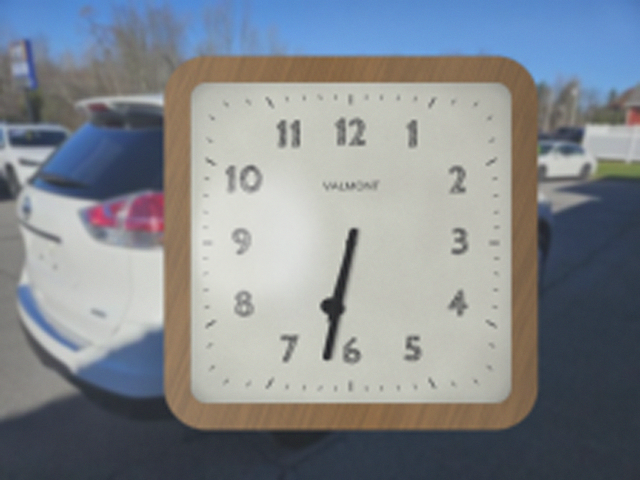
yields h=6 m=32
